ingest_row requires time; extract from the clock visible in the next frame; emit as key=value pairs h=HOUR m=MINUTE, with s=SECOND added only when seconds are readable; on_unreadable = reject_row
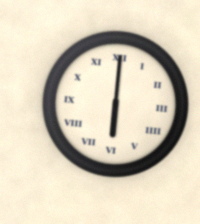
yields h=6 m=0
